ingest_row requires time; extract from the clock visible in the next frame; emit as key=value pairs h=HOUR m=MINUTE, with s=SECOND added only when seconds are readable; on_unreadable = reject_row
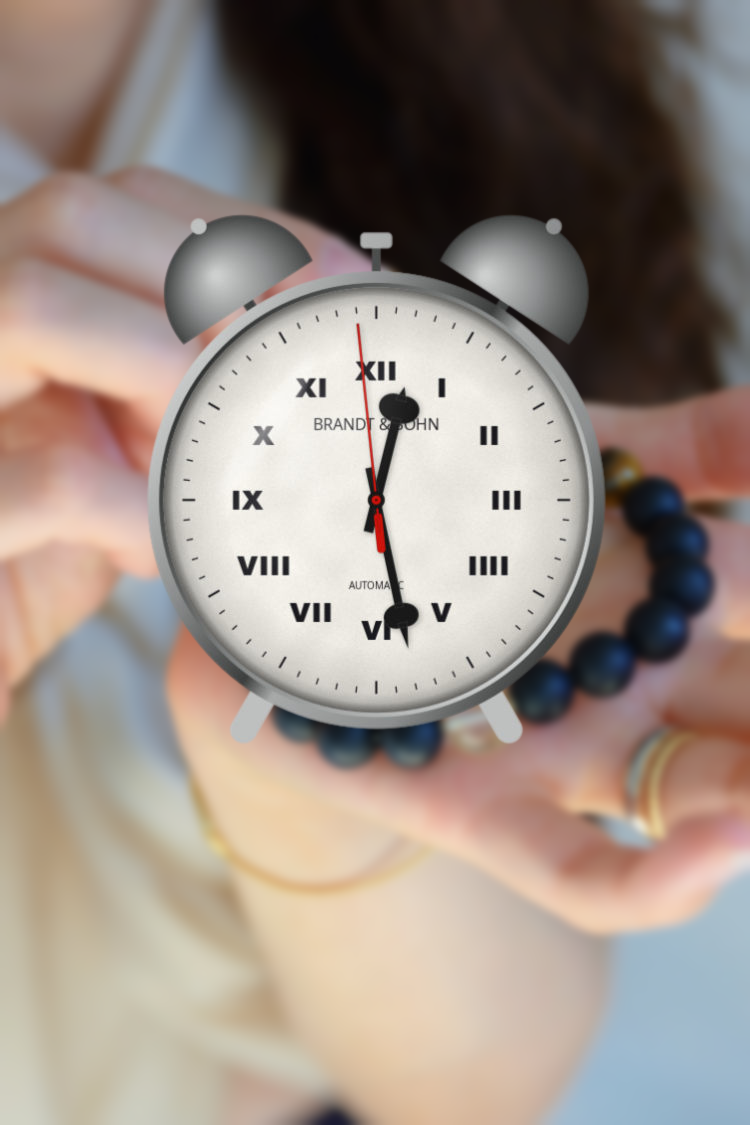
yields h=12 m=27 s=59
